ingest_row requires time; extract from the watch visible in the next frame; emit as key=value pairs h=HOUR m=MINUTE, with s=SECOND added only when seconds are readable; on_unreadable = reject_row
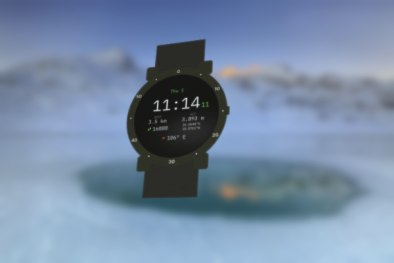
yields h=11 m=14
